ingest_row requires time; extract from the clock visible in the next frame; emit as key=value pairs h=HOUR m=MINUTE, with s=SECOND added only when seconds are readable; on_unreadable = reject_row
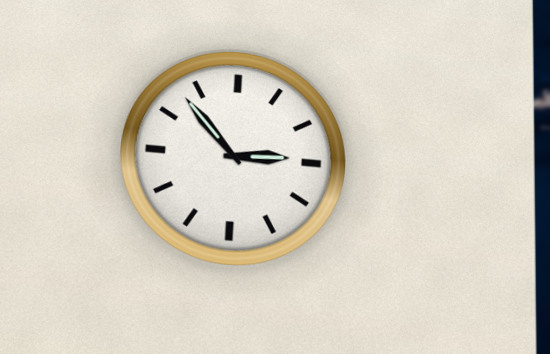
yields h=2 m=53
